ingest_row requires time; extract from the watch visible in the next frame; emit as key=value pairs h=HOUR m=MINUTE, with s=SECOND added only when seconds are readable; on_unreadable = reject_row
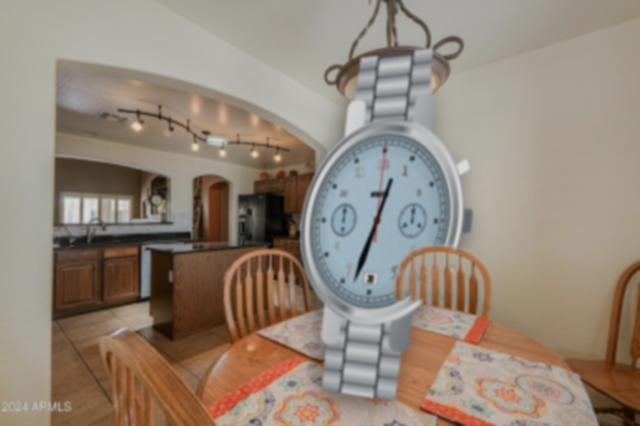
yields h=12 m=33
